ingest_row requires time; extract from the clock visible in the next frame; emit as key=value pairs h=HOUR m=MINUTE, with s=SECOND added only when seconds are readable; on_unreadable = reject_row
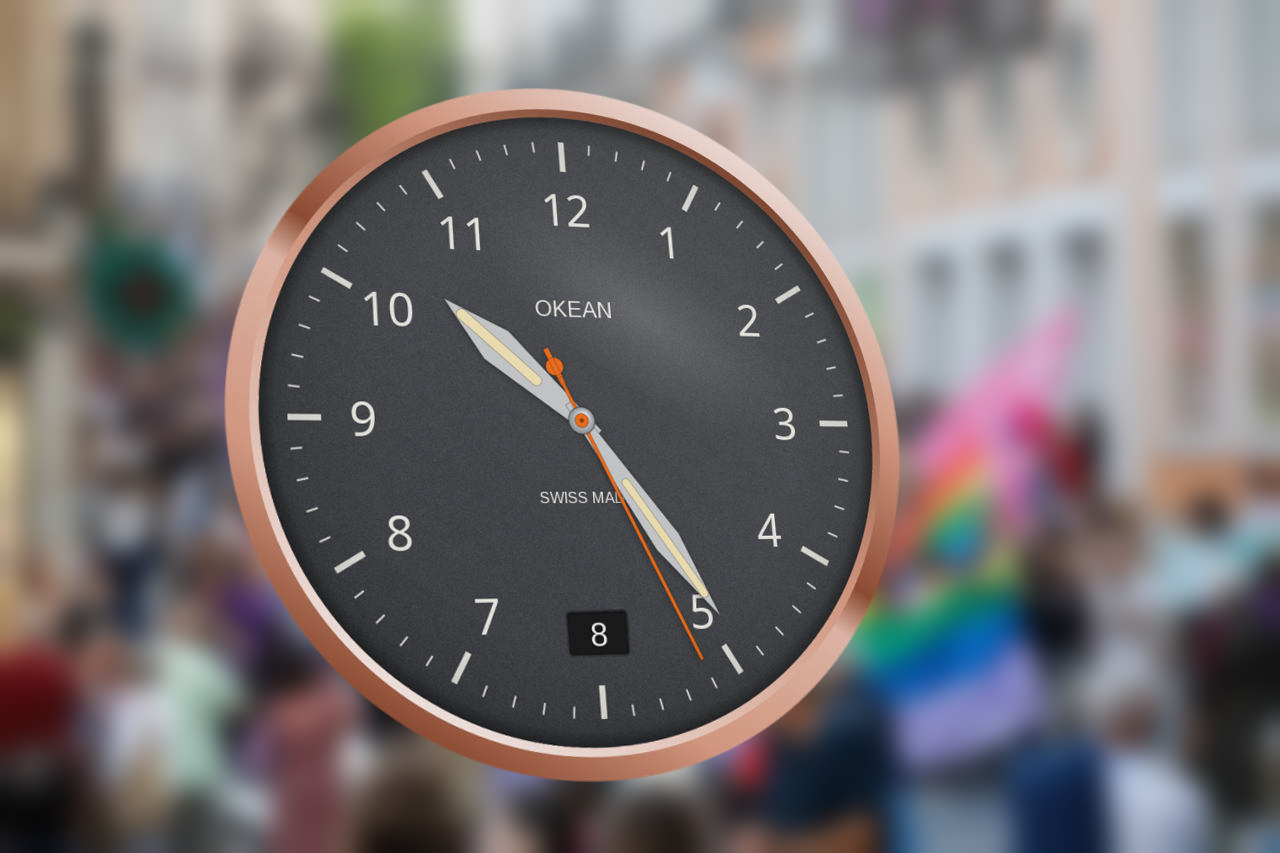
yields h=10 m=24 s=26
